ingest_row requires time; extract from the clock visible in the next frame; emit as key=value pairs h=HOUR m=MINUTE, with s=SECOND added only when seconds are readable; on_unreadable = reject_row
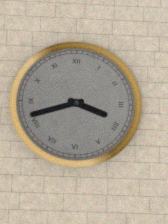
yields h=3 m=42
